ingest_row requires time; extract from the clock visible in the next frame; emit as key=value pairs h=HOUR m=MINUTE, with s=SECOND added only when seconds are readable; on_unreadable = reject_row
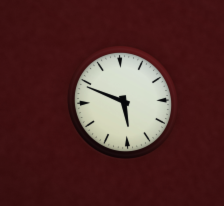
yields h=5 m=49
